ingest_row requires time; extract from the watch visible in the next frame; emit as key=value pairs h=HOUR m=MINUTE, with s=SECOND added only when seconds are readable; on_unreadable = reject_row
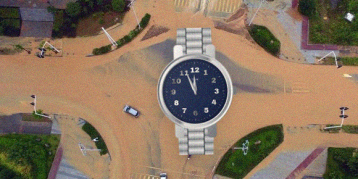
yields h=11 m=56
